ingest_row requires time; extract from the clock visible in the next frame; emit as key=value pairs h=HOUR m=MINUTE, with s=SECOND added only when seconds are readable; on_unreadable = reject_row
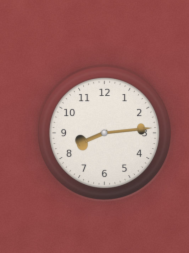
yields h=8 m=14
